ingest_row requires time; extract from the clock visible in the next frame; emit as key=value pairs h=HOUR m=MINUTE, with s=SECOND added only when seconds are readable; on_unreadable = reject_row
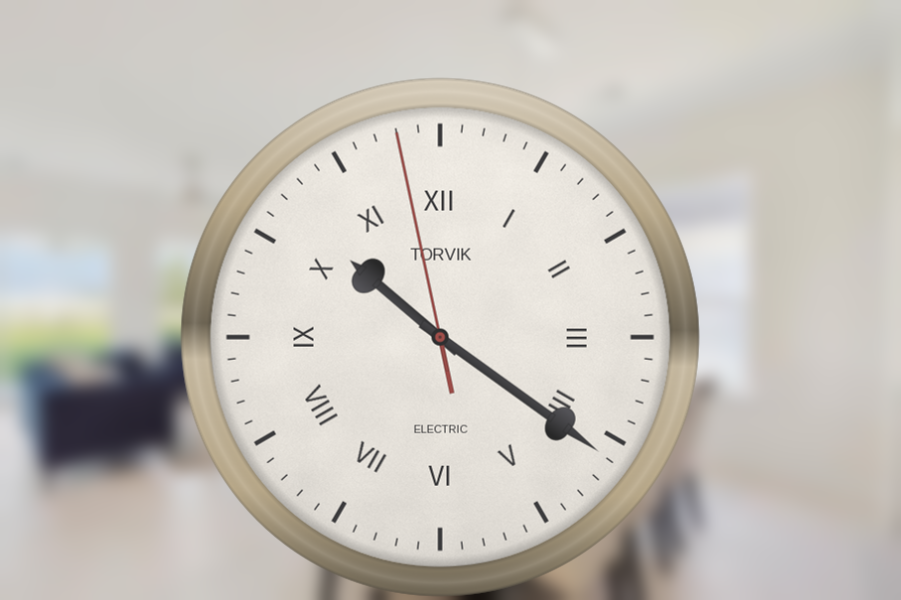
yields h=10 m=20 s=58
